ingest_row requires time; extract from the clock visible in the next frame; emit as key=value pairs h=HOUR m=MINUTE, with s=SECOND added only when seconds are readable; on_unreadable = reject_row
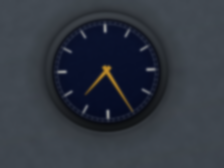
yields h=7 m=25
